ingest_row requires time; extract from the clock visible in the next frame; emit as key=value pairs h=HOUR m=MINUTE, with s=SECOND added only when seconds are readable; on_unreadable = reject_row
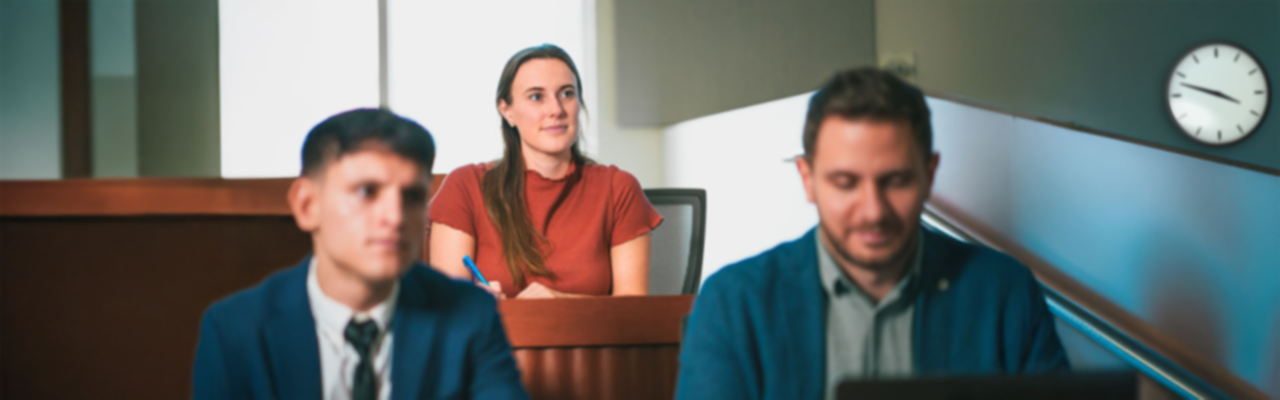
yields h=3 m=48
